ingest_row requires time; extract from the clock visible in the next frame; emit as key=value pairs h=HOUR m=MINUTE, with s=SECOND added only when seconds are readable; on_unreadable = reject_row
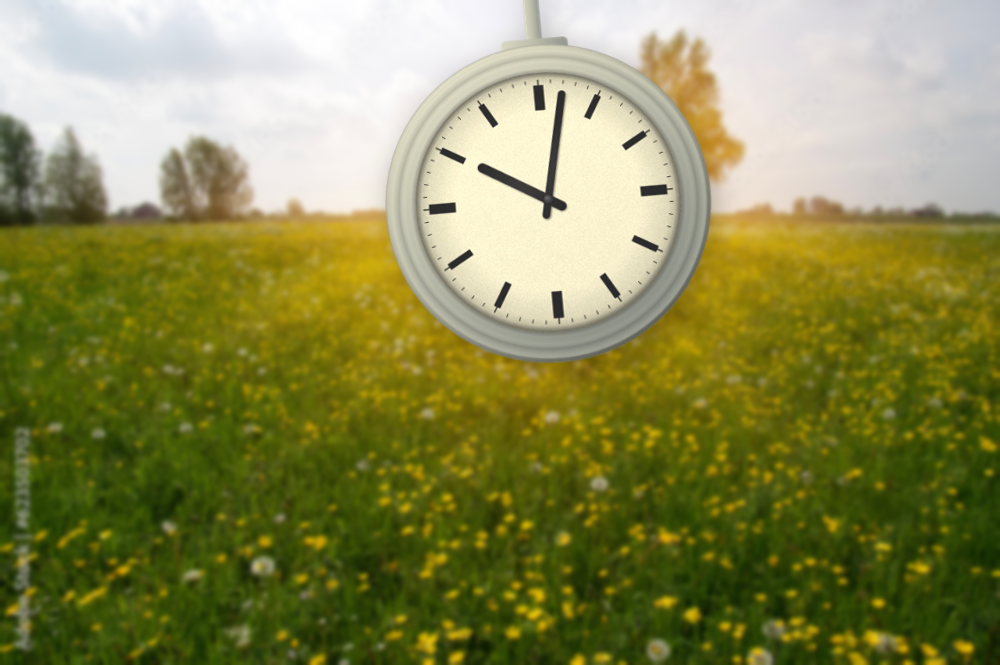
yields h=10 m=2
